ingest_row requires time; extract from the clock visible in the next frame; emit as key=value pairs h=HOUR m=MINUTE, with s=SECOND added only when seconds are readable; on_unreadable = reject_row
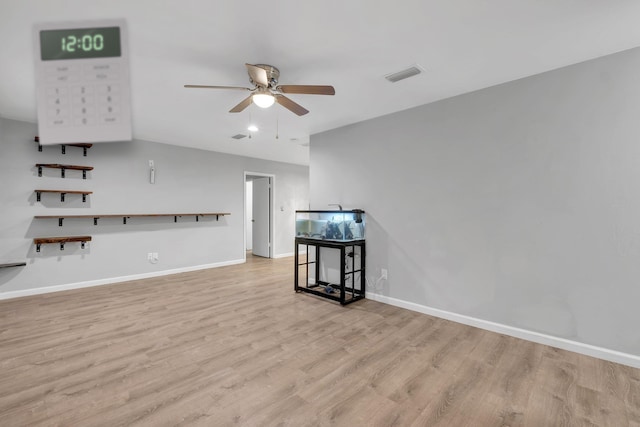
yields h=12 m=0
